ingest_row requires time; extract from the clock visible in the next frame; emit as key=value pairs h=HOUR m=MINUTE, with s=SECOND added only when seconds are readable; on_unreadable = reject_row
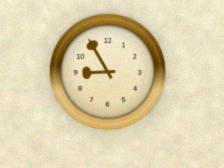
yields h=8 m=55
